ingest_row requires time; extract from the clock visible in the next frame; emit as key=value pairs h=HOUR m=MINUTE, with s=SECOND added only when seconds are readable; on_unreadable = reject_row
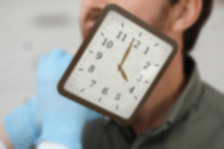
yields h=3 m=59
